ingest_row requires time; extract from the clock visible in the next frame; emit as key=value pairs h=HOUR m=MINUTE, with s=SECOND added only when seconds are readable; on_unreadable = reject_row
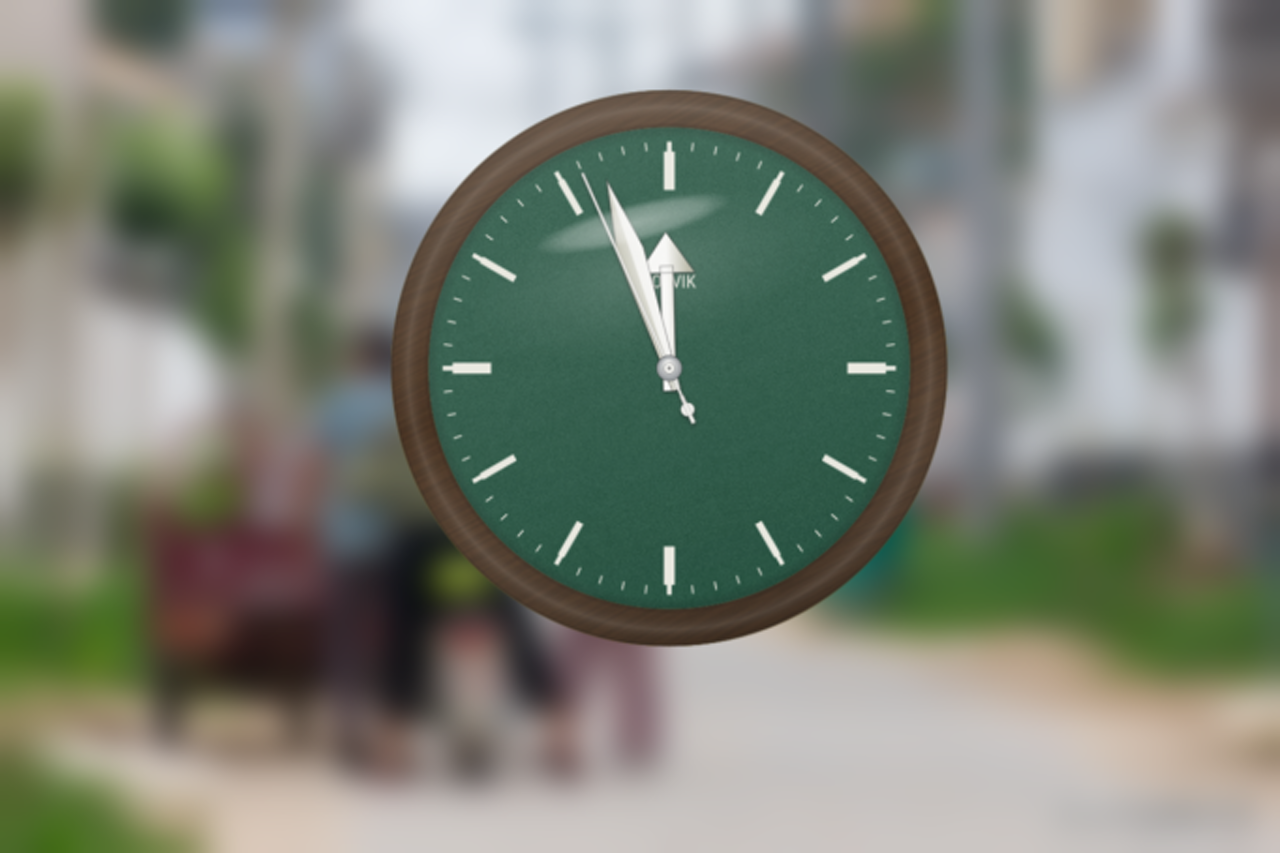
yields h=11 m=56 s=56
